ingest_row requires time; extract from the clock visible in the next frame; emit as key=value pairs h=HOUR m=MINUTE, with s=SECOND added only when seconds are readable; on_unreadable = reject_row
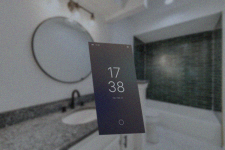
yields h=17 m=38
